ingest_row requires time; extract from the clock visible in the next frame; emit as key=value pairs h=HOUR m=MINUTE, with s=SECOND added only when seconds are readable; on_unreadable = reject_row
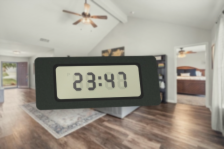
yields h=23 m=47
